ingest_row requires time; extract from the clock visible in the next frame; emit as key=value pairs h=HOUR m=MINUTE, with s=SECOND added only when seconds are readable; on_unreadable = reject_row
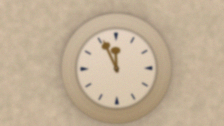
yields h=11 m=56
